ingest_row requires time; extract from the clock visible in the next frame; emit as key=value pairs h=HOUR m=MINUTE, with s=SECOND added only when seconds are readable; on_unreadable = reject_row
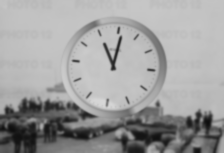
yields h=11 m=1
